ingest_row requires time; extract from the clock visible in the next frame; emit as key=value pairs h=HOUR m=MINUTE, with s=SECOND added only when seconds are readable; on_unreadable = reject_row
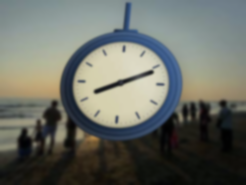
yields h=8 m=11
